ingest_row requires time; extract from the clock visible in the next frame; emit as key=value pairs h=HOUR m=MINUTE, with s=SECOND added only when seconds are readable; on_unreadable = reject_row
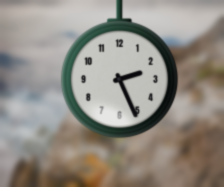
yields h=2 m=26
